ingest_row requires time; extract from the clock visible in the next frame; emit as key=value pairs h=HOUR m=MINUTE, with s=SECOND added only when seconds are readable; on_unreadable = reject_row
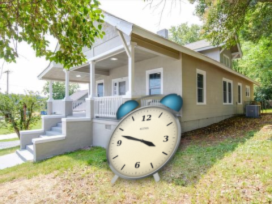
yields h=3 m=48
